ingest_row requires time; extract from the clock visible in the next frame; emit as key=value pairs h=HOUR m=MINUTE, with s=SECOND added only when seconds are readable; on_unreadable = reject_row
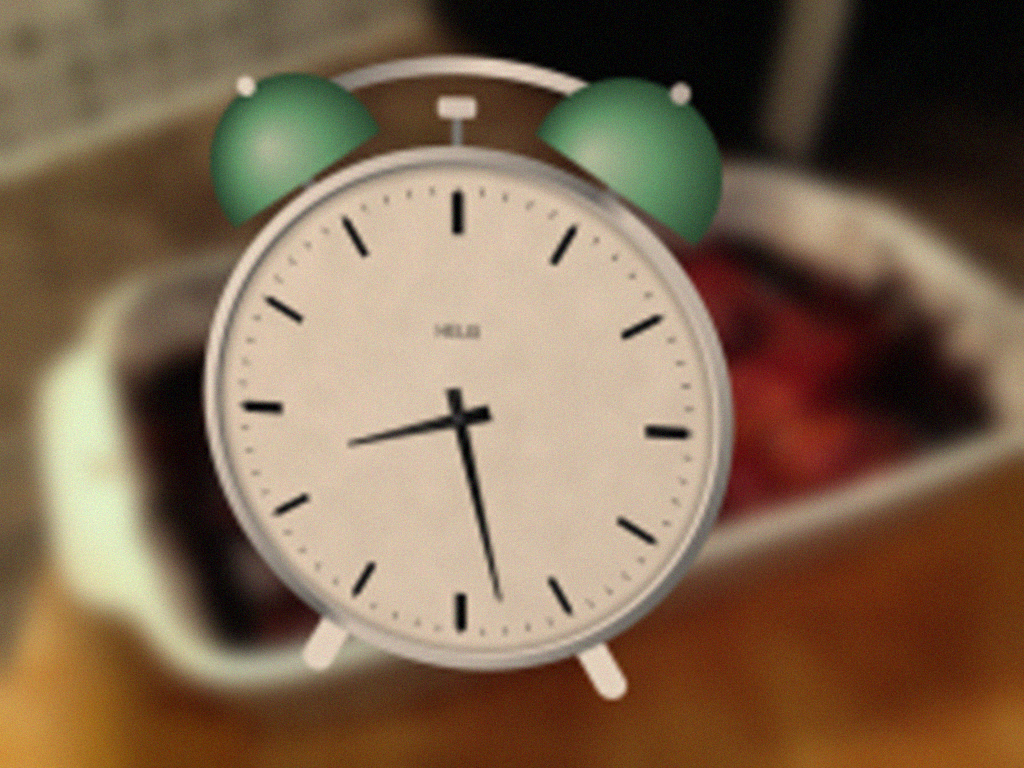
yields h=8 m=28
